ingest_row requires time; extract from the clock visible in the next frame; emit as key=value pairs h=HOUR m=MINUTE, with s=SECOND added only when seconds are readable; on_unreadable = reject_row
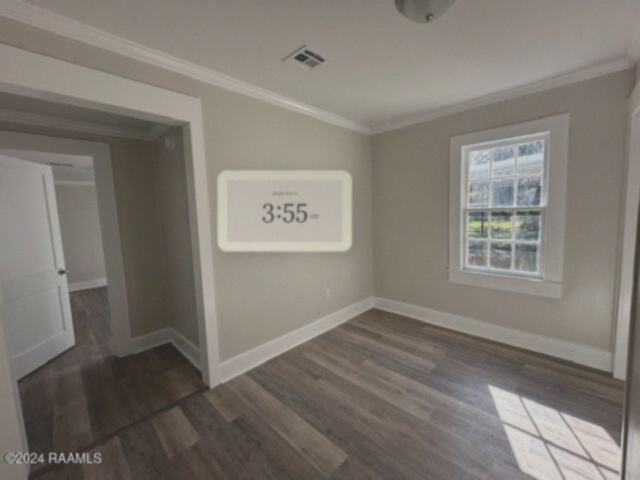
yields h=3 m=55
